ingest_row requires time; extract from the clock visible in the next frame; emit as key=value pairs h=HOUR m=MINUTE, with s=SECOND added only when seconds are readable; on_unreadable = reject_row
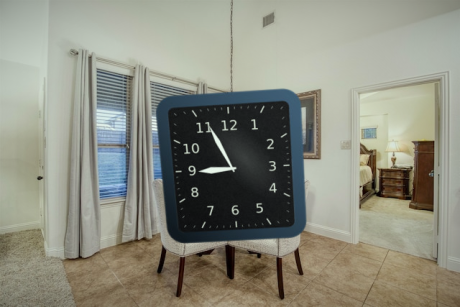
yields h=8 m=56
